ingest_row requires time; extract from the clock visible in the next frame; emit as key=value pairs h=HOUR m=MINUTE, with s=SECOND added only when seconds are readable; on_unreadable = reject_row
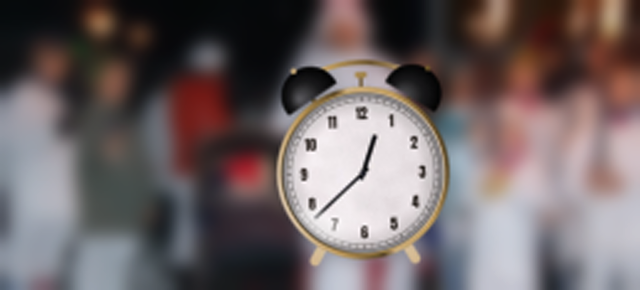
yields h=12 m=38
